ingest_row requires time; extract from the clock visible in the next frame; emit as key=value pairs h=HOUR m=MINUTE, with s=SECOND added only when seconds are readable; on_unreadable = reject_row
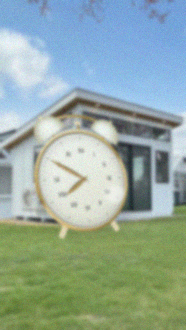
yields h=7 m=50
